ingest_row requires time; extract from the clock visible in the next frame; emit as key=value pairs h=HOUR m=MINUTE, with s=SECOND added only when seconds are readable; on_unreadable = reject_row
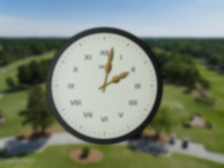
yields h=2 m=2
